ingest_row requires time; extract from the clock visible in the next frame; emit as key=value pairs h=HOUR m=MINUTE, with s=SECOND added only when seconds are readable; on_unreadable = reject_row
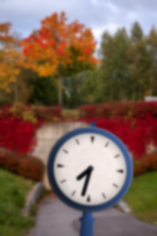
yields h=7 m=32
